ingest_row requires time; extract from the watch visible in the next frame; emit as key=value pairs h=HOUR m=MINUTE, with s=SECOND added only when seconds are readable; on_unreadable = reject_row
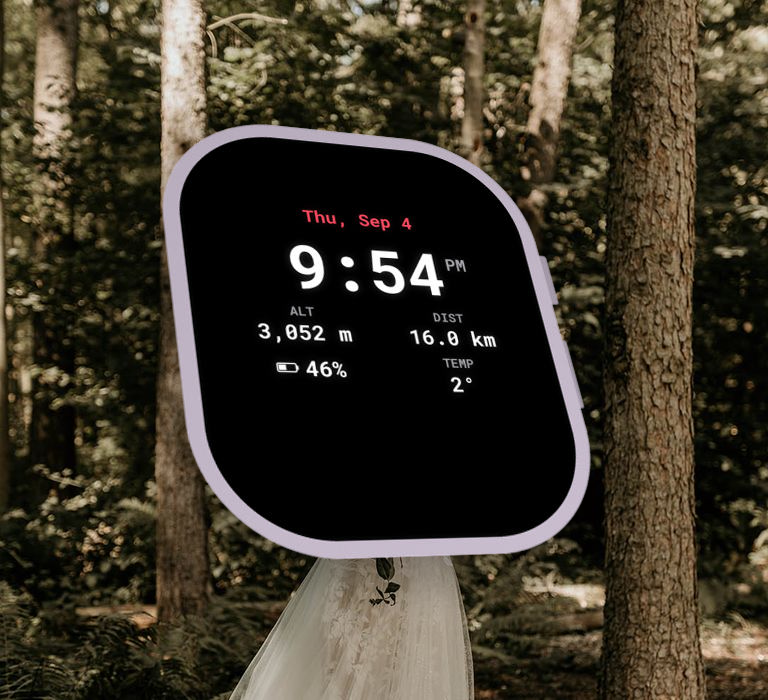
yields h=9 m=54
